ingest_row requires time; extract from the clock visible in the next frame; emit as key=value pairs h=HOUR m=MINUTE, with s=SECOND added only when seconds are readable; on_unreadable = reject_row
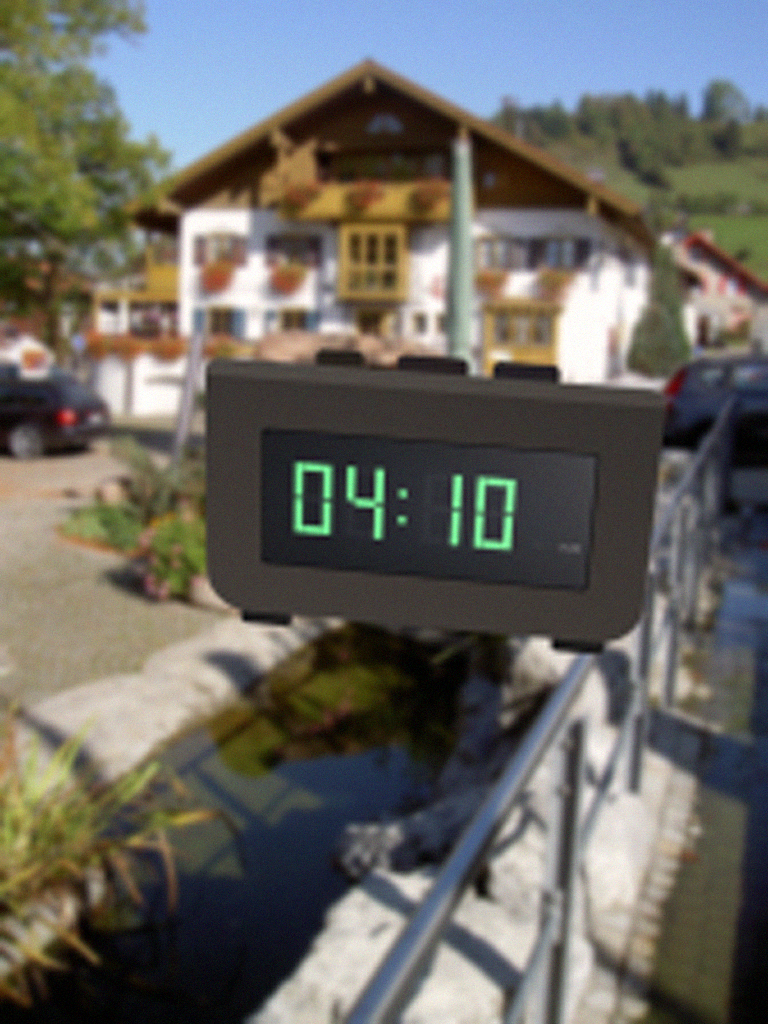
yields h=4 m=10
